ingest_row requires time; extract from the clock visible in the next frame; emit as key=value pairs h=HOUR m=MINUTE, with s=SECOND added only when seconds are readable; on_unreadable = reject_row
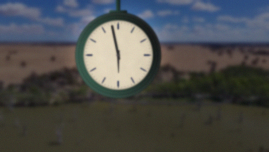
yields h=5 m=58
